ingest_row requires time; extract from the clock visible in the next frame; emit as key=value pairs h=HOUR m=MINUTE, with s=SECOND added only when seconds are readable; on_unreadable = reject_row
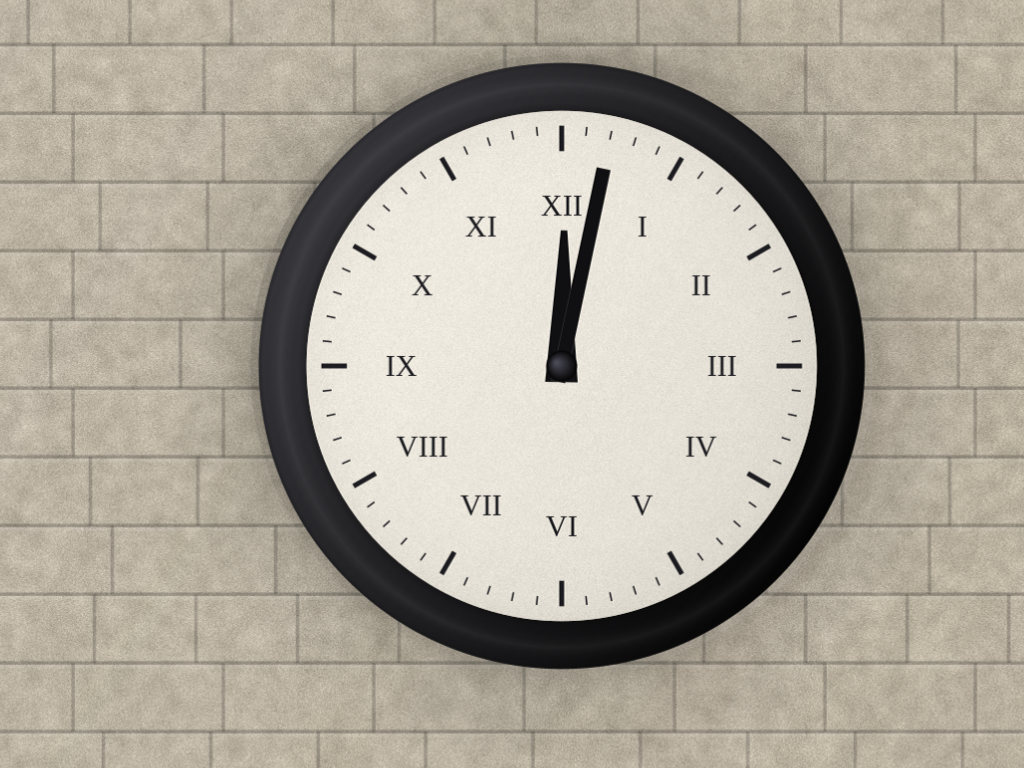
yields h=12 m=2
